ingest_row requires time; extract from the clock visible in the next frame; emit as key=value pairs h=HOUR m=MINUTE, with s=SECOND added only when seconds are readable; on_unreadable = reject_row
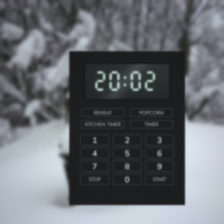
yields h=20 m=2
